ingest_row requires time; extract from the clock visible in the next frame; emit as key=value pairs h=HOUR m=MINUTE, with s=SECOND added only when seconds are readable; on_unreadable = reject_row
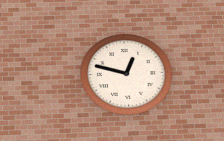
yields h=12 m=48
